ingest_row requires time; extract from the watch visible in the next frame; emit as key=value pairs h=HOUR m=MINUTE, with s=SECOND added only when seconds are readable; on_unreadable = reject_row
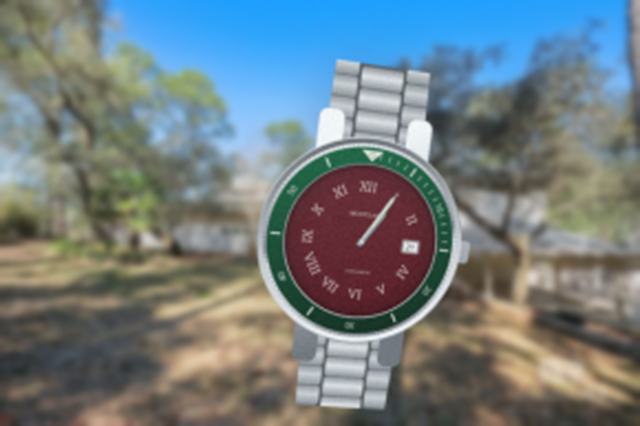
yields h=1 m=5
